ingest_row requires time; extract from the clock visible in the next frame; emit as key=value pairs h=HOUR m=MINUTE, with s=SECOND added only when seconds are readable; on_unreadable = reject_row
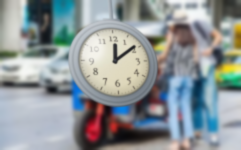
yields h=12 m=9
